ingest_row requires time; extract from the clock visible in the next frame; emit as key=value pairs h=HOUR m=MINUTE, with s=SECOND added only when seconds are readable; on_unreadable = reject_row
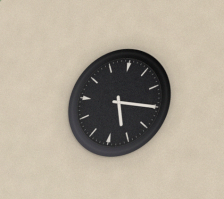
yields h=5 m=15
